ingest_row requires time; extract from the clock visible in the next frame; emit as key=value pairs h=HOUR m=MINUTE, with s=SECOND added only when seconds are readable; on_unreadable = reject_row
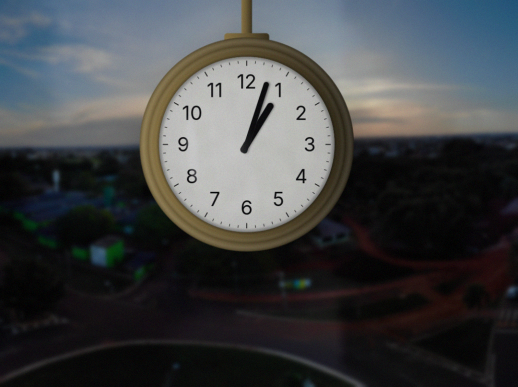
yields h=1 m=3
